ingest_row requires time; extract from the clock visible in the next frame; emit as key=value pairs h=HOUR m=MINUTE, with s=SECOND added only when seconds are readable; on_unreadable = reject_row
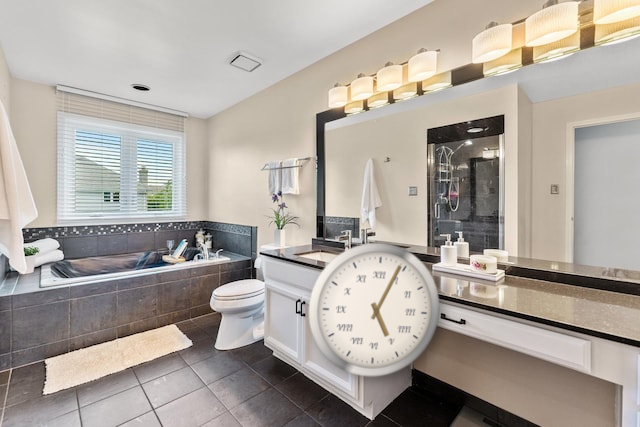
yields h=5 m=4
